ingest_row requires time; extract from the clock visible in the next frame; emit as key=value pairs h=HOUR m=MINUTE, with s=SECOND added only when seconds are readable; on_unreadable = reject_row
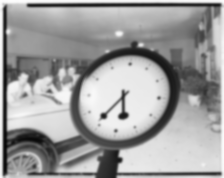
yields h=5 m=36
